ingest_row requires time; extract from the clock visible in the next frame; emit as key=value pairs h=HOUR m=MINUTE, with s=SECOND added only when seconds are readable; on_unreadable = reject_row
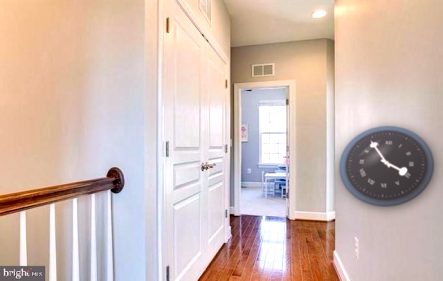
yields h=3 m=54
